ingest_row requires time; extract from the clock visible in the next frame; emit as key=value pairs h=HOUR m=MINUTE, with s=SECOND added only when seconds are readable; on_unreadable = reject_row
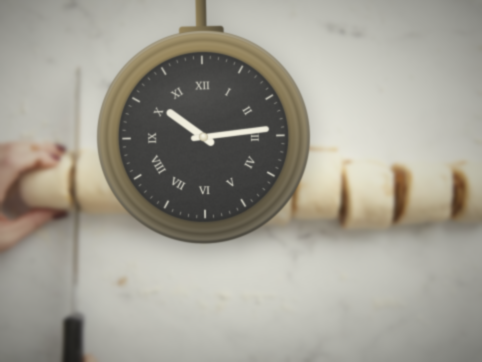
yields h=10 m=14
